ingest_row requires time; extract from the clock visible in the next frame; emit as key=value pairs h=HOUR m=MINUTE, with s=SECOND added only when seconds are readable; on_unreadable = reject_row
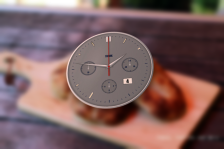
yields h=1 m=47
